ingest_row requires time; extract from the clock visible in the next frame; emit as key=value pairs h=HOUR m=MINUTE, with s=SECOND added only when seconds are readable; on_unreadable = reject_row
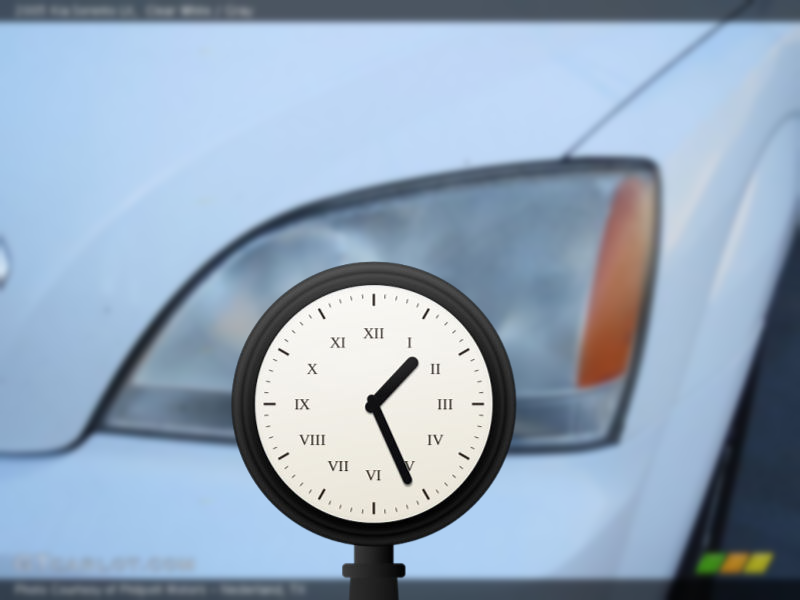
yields h=1 m=26
